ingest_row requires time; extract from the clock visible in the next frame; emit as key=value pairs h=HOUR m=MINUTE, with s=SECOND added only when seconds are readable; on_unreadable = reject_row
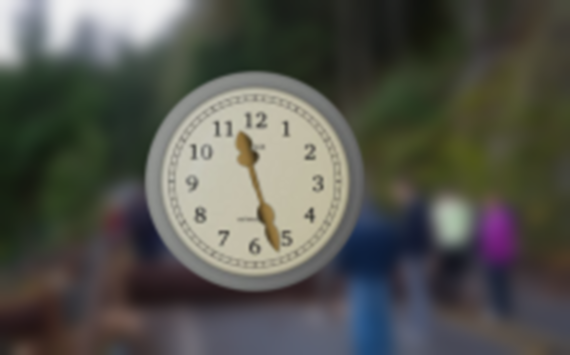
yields h=11 m=27
